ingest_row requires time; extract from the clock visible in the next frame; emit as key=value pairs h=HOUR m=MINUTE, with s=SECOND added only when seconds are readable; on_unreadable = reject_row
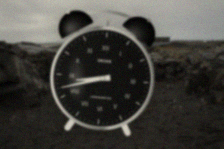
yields h=8 m=42
